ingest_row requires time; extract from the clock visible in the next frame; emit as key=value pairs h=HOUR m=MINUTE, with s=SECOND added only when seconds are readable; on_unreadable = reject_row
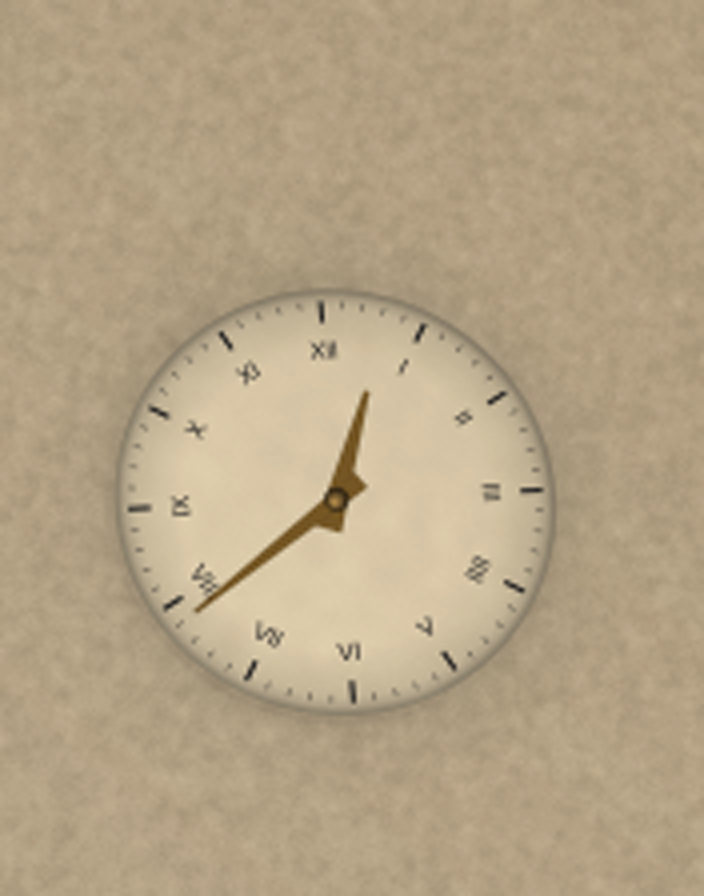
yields h=12 m=39
